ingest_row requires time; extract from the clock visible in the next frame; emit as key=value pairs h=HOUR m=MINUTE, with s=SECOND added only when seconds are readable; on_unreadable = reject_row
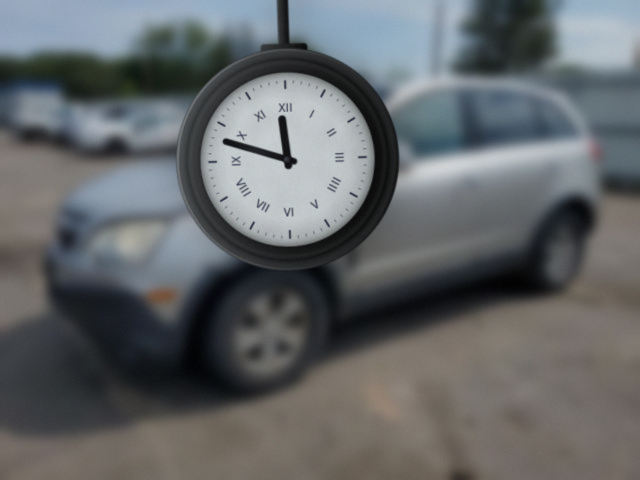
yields h=11 m=48
